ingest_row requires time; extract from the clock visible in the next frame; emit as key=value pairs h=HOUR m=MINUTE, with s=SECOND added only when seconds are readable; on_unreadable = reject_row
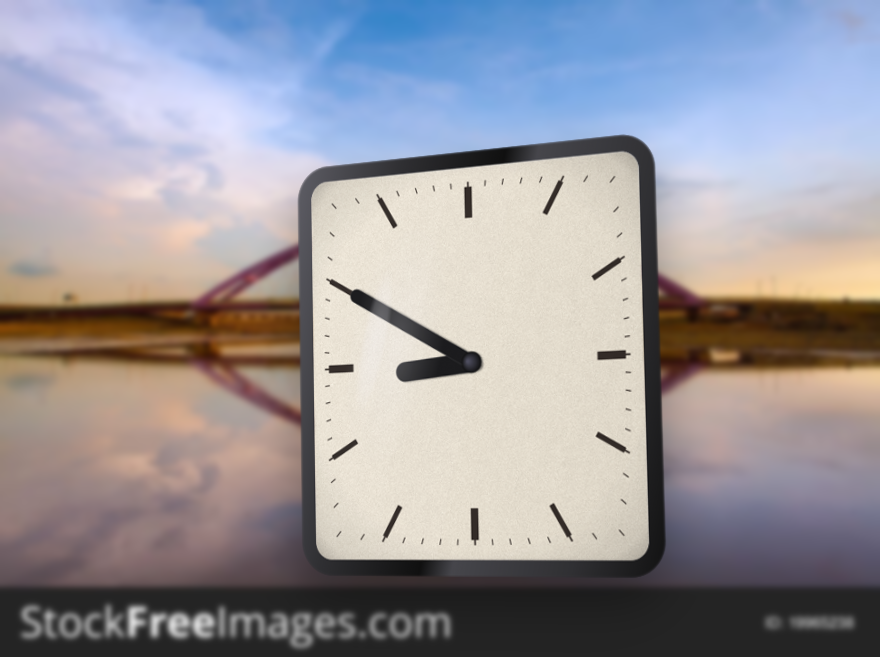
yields h=8 m=50
